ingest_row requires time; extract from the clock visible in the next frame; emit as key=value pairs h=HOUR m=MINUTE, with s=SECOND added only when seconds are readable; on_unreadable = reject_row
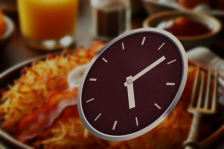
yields h=5 m=8
